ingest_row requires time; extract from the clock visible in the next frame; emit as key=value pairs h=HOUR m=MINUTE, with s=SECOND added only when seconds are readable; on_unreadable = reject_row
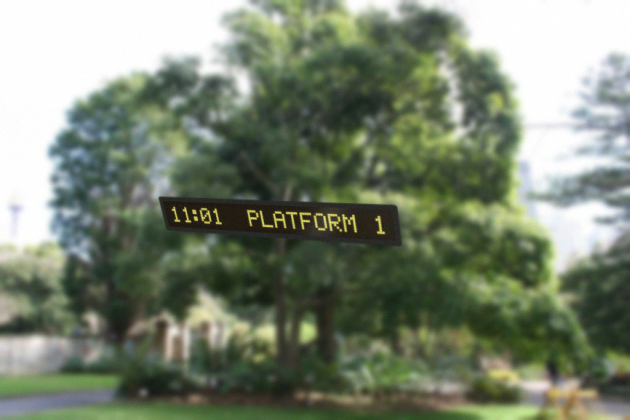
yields h=11 m=1
